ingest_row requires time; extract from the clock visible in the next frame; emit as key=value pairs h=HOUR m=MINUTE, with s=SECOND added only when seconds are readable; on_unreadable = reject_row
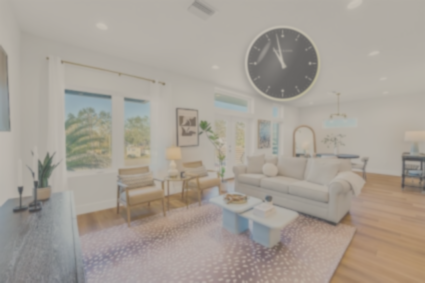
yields h=10 m=58
